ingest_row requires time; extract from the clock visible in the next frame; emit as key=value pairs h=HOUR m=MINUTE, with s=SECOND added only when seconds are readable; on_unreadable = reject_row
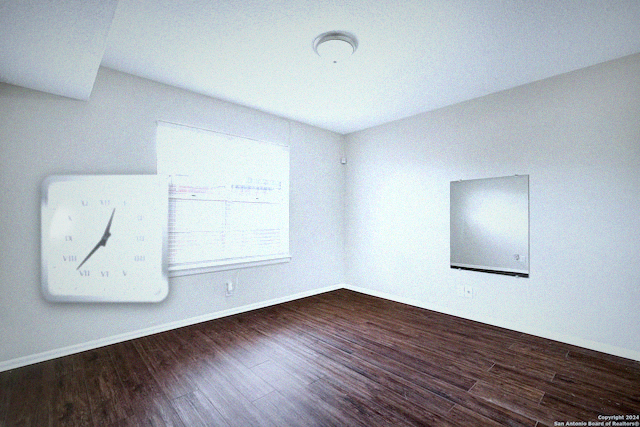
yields h=12 m=37
